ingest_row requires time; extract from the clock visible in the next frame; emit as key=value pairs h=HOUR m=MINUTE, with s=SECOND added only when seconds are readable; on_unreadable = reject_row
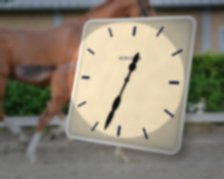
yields h=12 m=33
